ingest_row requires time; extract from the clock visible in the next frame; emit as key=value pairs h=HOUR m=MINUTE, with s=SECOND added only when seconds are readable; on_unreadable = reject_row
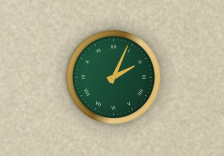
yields h=2 m=4
